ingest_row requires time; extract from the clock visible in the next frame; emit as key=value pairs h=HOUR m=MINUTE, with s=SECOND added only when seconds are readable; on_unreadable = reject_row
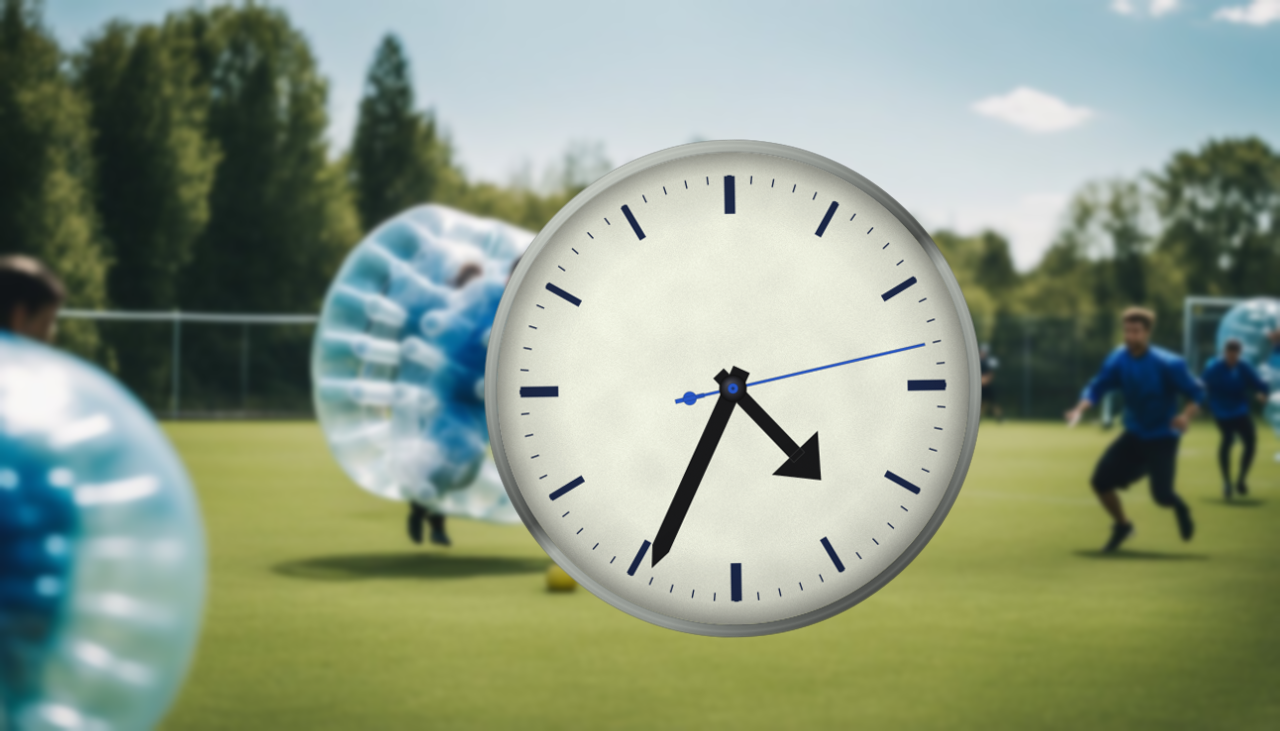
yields h=4 m=34 s=13
